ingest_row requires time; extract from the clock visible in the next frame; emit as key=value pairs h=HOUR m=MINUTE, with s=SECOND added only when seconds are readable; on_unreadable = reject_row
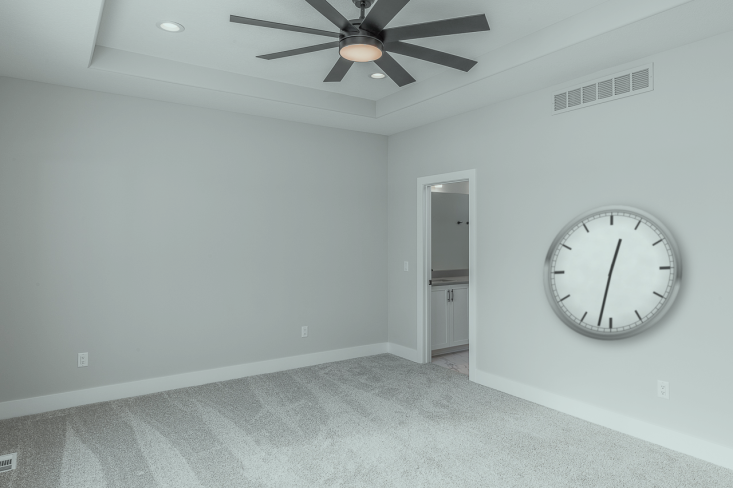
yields h=12 m=32
